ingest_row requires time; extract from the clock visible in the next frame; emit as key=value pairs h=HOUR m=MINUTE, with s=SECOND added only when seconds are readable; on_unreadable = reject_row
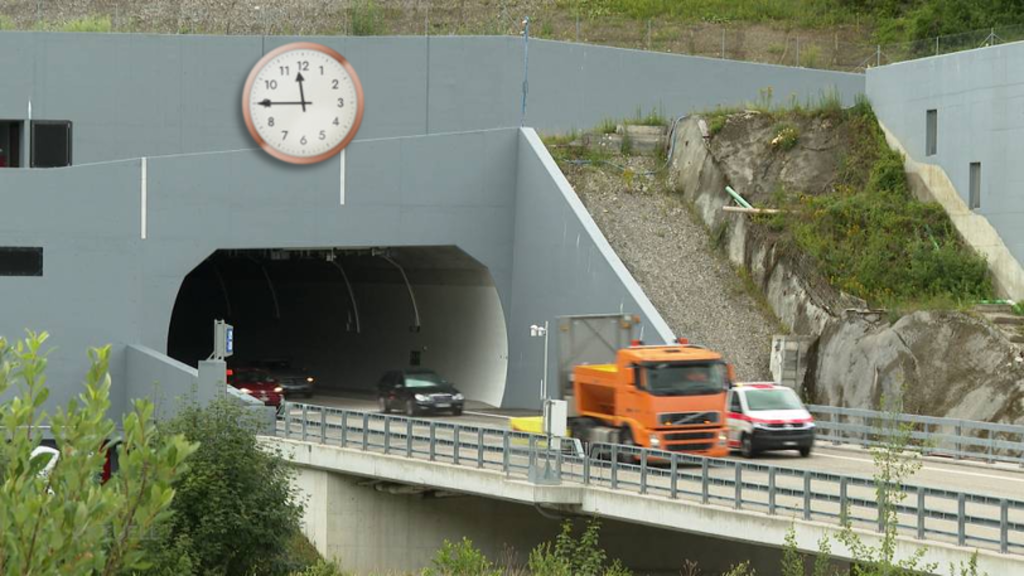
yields h=11 m=45
